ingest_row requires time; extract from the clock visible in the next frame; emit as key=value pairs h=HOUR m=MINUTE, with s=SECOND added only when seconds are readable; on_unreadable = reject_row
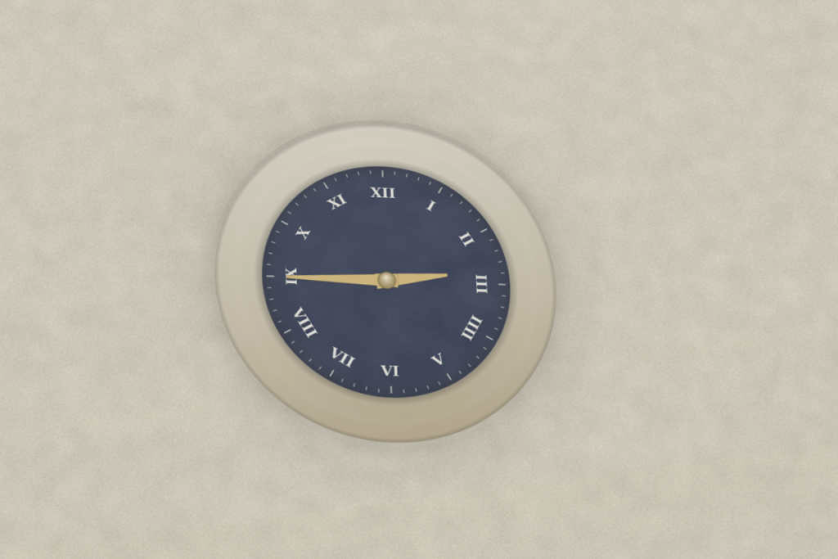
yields h=2 m=45
